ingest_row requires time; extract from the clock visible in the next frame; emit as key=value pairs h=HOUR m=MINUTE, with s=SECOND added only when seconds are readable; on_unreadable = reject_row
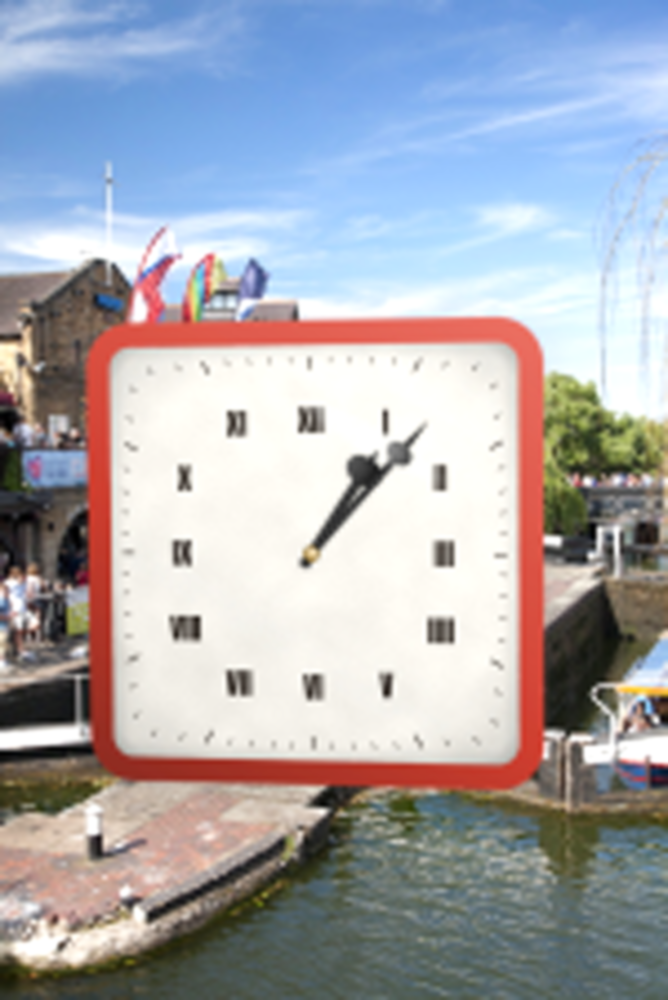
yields h=1 m=7
